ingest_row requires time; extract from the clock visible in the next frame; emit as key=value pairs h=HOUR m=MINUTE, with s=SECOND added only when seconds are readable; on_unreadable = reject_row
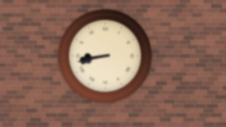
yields h=8 m=43
